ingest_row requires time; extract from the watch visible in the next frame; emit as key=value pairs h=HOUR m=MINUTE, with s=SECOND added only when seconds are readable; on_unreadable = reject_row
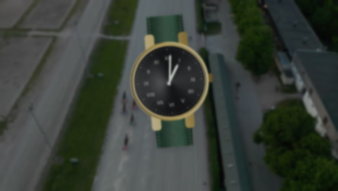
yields h=1 m=1
